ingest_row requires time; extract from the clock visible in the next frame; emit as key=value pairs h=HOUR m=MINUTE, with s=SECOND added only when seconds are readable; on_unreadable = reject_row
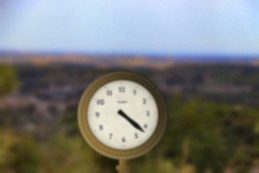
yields h=4 m=22
